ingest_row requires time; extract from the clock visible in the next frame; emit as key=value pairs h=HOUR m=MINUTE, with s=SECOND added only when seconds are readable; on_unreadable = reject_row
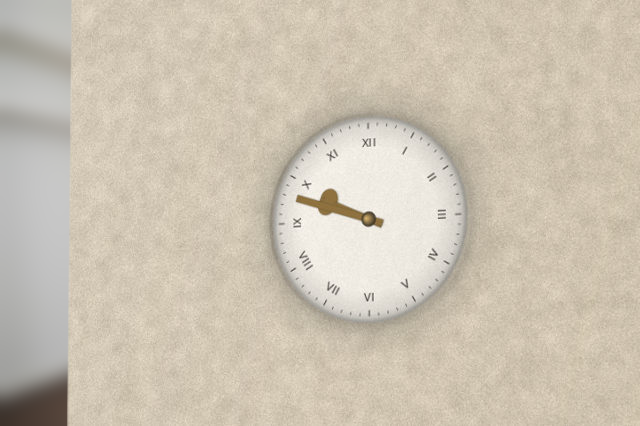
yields h=9 m=48
